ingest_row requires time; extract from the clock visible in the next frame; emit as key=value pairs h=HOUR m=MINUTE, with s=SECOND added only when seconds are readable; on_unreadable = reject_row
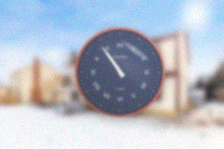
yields h=10 m=54
